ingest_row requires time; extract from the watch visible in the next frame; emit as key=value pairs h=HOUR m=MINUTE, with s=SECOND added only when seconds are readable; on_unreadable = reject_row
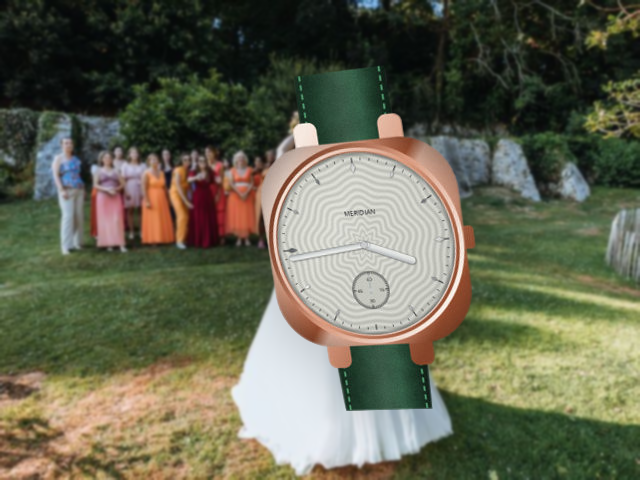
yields h=3 m=44
